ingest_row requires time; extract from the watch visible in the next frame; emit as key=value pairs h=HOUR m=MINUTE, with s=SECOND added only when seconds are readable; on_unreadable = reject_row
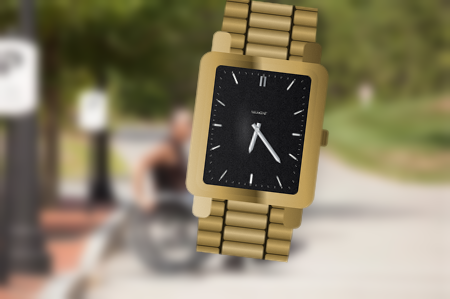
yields h=6 m=23
